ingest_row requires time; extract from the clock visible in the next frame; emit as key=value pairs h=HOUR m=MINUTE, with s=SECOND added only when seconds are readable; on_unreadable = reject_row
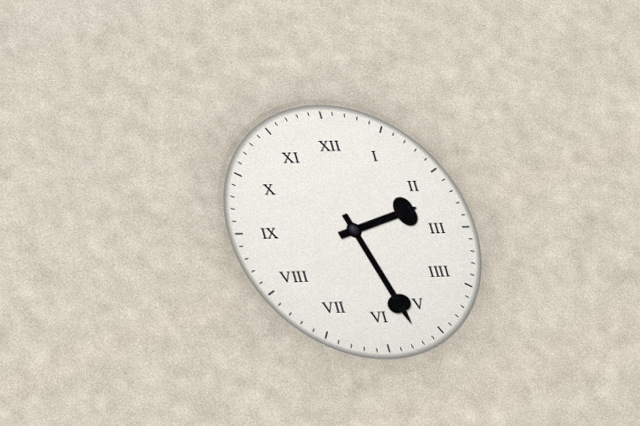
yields h=2 m=27
